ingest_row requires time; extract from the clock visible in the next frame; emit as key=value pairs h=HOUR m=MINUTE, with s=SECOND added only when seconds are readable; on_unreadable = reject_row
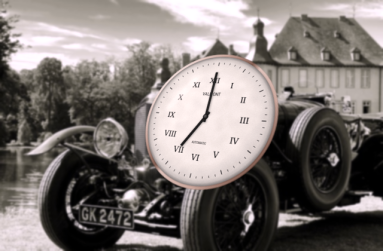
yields h=7 m=0
